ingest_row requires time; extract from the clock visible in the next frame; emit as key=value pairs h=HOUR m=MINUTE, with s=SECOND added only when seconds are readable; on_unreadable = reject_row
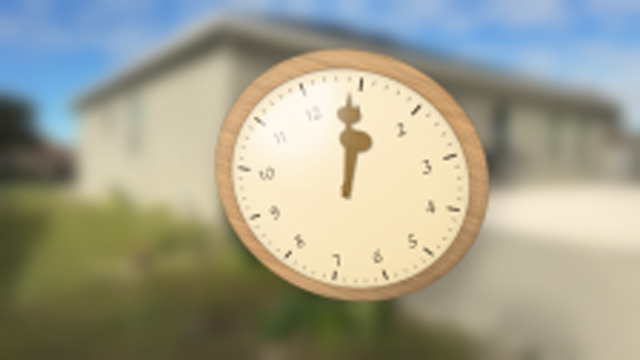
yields h=1 m=4
